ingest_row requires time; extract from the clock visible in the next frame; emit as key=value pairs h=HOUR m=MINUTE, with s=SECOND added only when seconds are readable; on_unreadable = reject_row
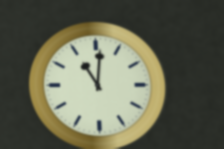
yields h=11 m=1
